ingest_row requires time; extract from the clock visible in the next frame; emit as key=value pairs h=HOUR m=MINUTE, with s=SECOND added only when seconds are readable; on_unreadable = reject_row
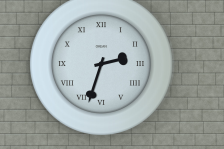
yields h=2 m=33
